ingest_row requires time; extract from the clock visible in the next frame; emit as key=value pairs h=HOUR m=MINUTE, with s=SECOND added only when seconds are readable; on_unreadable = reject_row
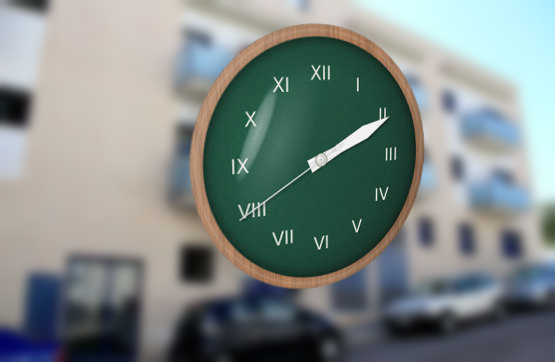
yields h=2 m=10 s=40
